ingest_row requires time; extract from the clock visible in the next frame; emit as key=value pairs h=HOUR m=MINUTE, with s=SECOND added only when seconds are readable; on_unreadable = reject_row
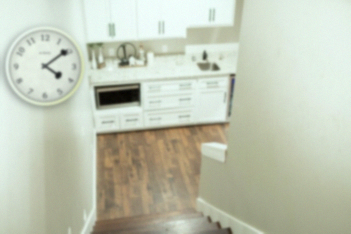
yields h=4 m=9
